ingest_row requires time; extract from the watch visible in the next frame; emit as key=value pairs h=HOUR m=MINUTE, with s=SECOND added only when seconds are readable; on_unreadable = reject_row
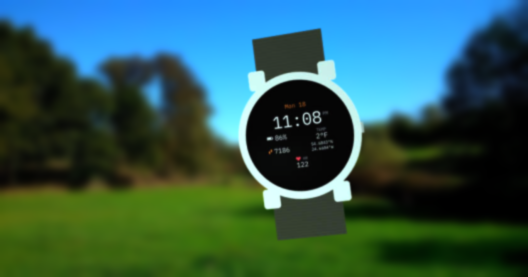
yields h=11 m=8
